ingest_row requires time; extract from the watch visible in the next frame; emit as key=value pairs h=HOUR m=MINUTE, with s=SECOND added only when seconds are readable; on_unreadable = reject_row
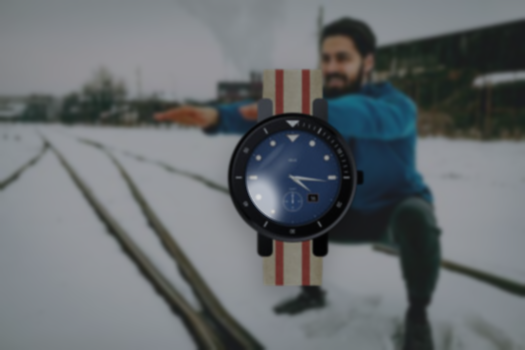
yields h=4 m=16
